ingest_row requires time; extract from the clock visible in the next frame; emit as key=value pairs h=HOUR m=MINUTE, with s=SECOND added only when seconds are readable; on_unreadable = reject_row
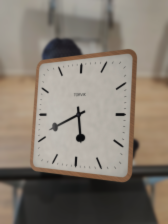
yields h=5 m=41
